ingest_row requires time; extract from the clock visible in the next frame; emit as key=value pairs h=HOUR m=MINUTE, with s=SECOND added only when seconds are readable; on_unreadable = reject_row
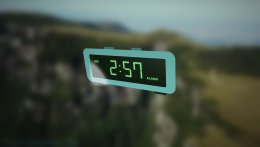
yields h=2 m=57
